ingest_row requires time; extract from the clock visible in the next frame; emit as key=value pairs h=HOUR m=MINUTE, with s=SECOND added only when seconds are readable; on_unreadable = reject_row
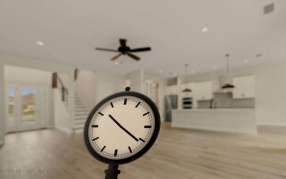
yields h=10 m=21
